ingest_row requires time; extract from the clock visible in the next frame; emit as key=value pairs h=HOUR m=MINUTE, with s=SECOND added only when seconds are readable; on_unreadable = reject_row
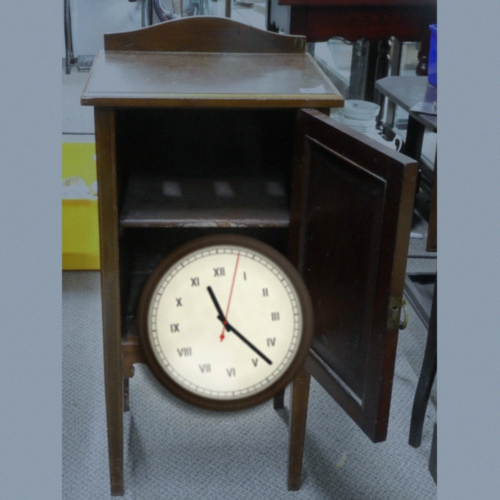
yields h=11 m=23 s=3
